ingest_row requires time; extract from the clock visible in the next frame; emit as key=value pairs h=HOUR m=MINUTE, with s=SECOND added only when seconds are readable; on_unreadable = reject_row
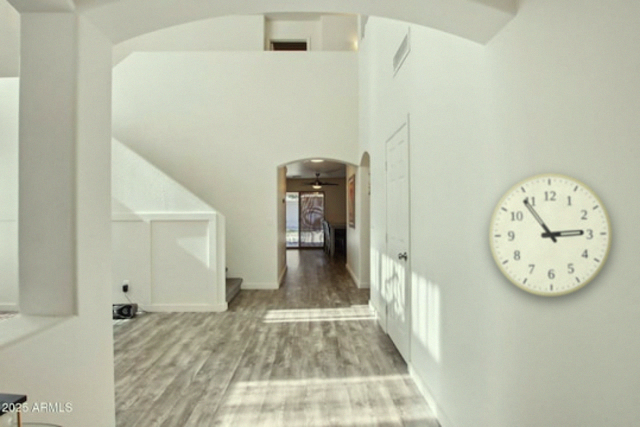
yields h=2 m=54
